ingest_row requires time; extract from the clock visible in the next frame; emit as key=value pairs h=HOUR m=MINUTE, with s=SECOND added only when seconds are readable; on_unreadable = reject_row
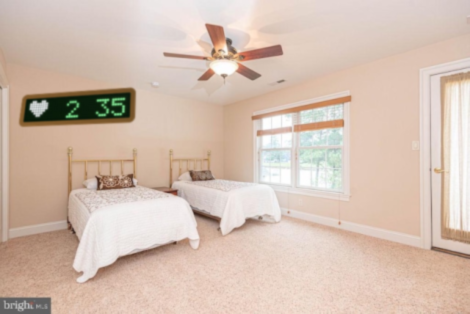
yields h=2 m=35
